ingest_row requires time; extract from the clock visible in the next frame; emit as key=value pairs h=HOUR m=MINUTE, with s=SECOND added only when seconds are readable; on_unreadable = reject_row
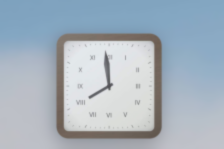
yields h=7 m=59
